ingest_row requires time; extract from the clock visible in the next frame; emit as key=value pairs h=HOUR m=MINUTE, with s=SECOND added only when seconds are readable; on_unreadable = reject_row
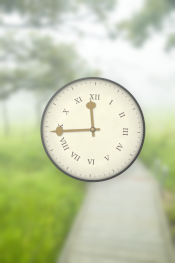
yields h=11 m=44
